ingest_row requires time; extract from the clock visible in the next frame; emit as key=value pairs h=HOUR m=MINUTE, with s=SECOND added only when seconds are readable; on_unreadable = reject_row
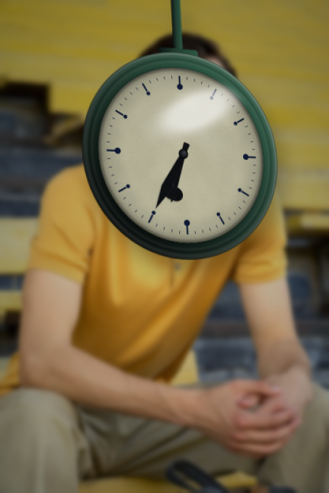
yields h=6 m=35
